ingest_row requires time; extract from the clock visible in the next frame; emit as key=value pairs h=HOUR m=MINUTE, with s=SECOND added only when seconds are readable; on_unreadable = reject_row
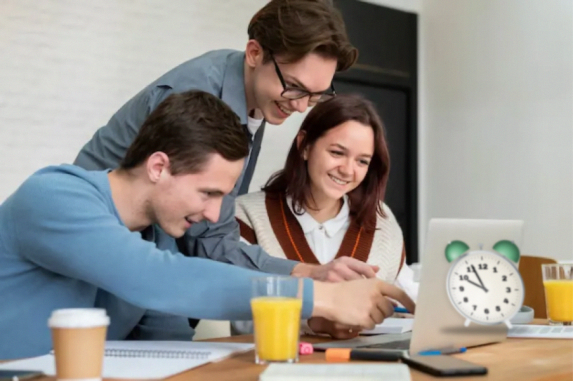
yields h=9 m=56
